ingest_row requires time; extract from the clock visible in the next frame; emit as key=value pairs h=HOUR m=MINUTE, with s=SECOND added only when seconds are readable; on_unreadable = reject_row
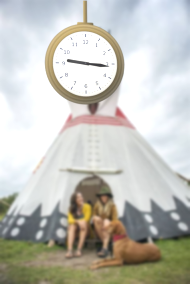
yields h=9 m=16
